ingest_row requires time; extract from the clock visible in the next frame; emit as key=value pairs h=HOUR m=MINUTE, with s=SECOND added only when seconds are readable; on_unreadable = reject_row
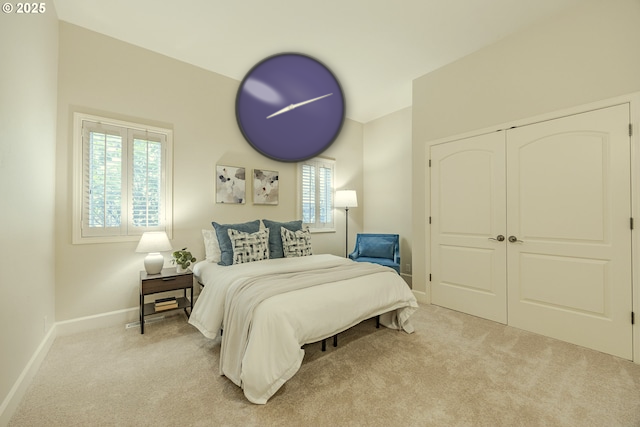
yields h=8 m=12
